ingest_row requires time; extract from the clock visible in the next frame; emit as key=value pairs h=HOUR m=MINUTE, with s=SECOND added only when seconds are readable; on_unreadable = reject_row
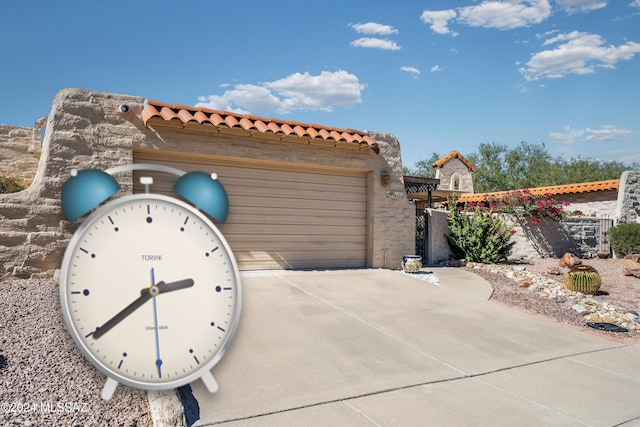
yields h=2 m=39 s=30
